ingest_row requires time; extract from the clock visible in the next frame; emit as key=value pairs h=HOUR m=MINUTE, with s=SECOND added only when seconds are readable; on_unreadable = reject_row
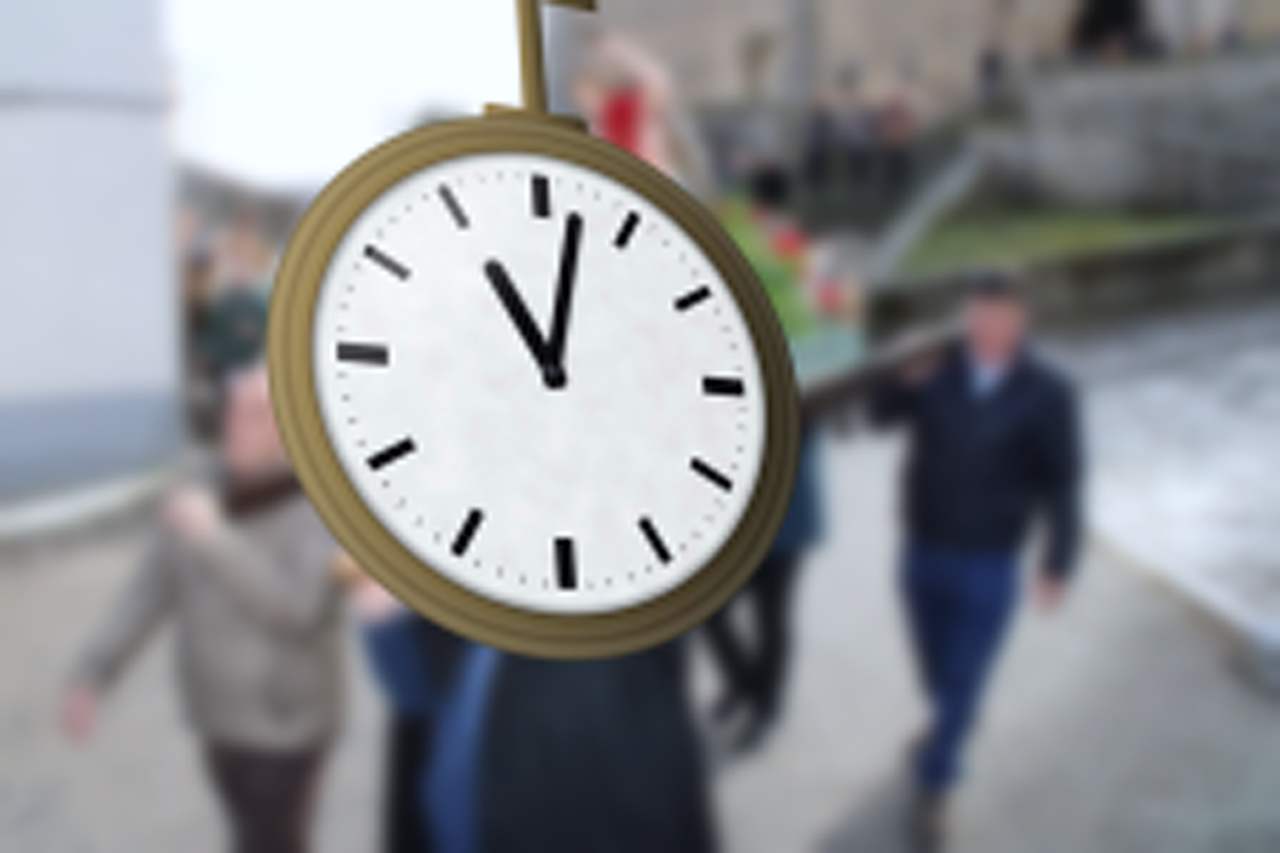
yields h=11 m=2
